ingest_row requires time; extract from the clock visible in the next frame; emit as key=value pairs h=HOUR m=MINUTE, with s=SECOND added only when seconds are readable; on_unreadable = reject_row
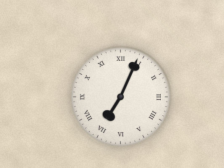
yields h=7 m=4
